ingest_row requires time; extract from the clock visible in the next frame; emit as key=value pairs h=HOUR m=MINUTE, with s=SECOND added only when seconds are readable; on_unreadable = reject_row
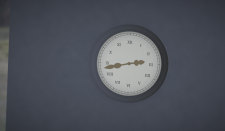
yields h=2 m=43
